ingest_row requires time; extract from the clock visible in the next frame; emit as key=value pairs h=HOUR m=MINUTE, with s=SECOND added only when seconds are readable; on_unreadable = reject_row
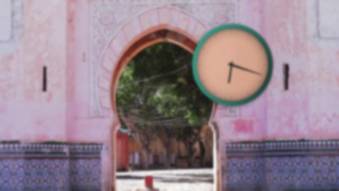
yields h=6 m=18
